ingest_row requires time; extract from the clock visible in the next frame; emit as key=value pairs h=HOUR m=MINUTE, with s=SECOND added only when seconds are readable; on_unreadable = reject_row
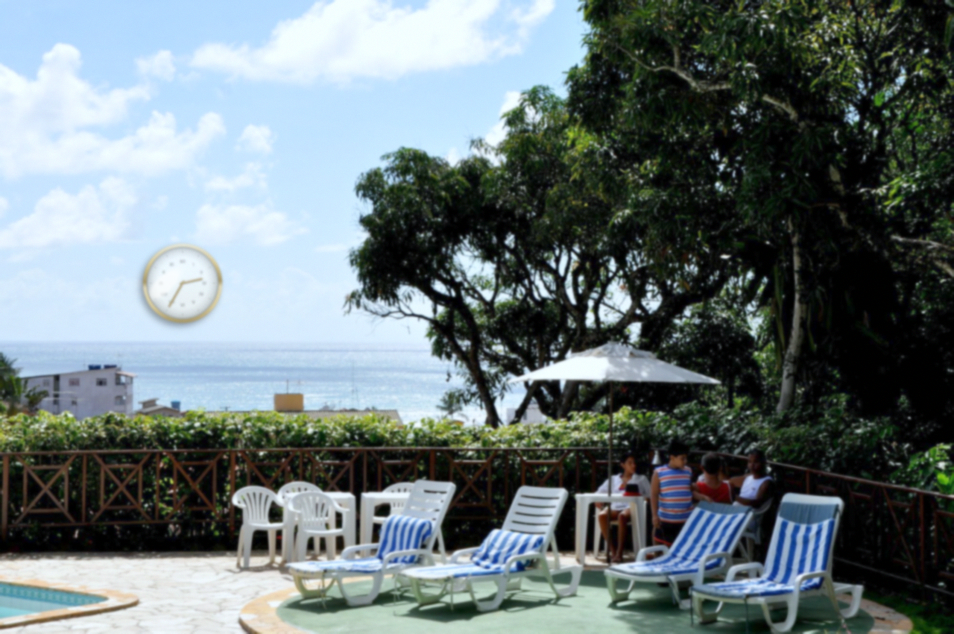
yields h=2 m=35
